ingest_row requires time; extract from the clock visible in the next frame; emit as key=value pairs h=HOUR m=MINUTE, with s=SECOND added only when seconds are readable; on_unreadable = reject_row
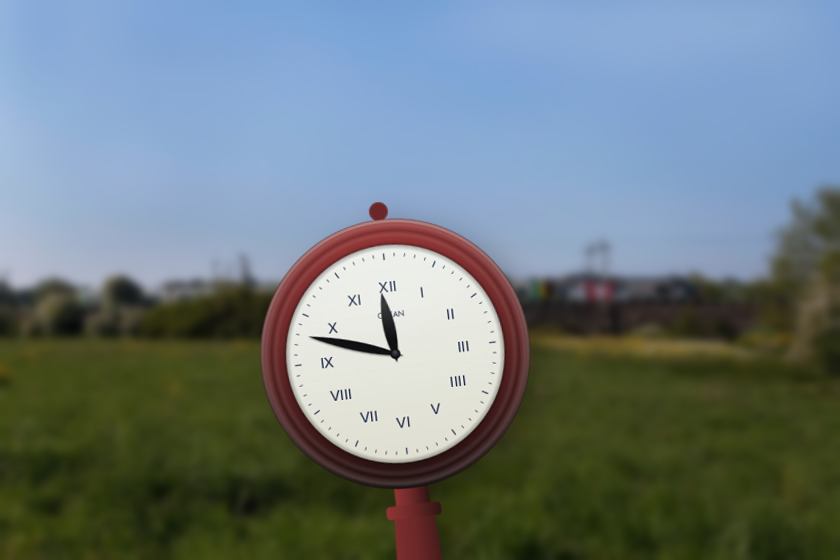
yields h=11 m=48
